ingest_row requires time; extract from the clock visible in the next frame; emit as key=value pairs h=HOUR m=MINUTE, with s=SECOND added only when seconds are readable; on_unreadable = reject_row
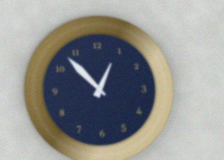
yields h=12 m=53
